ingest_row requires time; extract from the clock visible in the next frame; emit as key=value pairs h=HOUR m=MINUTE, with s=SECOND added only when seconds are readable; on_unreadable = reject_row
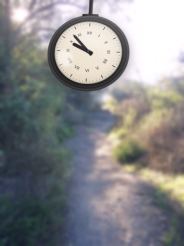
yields h=9 m=53
